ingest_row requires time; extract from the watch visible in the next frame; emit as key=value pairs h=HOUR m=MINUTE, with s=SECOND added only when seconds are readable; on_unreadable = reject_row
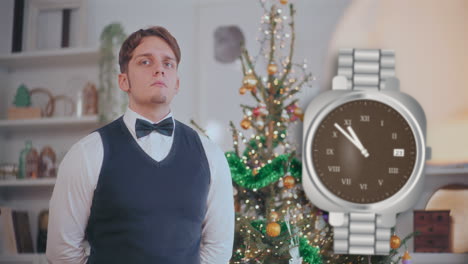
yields h=10 m=52
